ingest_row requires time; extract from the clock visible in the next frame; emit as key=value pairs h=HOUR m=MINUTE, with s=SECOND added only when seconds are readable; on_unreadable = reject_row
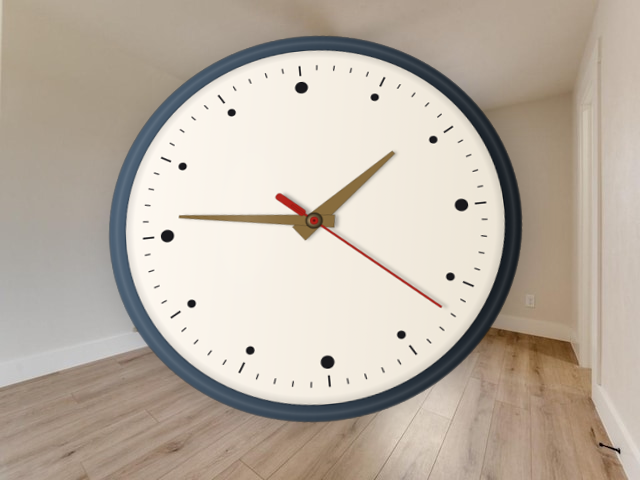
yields h=1 m=46 s=22
